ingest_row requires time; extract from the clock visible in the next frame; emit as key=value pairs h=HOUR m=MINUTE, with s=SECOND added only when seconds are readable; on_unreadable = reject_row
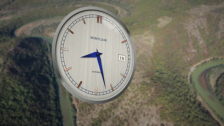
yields h=8 m=27
